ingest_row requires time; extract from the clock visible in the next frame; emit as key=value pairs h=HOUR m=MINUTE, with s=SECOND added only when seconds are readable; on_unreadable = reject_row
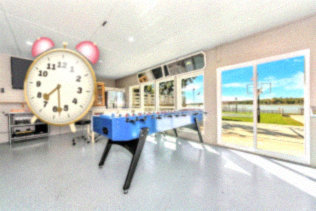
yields h=7 m=28
